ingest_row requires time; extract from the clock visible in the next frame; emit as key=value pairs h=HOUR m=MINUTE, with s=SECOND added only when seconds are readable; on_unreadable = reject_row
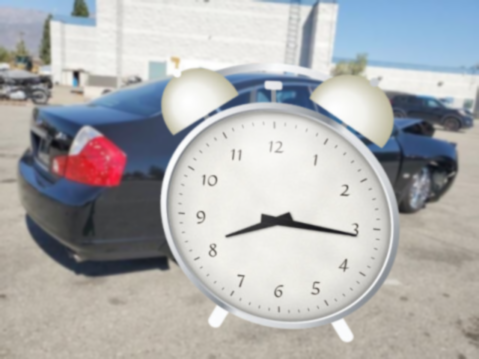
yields h=8 m=16
